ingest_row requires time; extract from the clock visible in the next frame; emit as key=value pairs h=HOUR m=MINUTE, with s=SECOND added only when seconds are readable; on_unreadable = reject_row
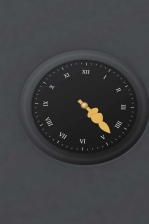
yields h=4 m=23
